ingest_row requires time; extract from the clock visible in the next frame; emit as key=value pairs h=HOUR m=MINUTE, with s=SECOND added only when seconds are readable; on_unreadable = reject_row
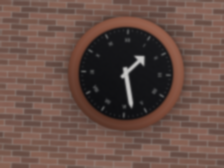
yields h=1 m=28
